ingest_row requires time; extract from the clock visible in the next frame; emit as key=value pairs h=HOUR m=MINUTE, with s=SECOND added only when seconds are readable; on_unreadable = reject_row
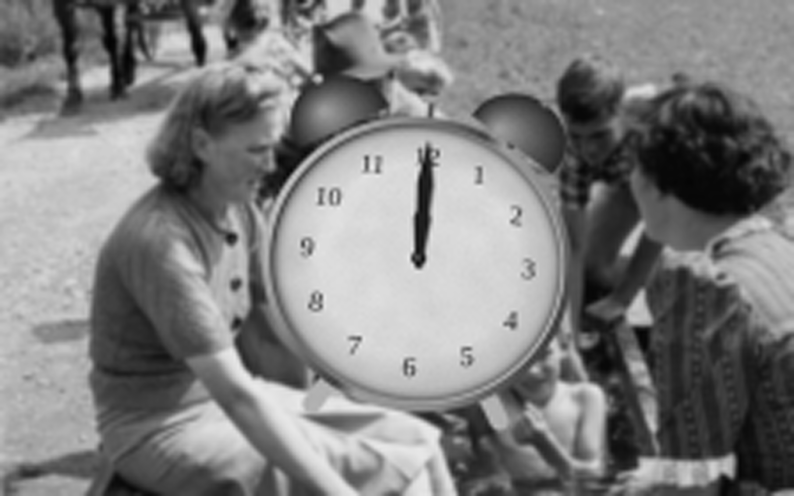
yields h=12 m=0
